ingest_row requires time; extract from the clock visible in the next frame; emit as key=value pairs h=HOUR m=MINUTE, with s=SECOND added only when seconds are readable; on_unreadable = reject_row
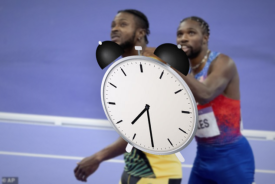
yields h=7 m=30
